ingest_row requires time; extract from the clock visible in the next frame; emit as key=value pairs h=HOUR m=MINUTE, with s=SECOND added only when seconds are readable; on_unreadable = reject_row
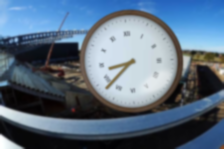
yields h=8 m=38
